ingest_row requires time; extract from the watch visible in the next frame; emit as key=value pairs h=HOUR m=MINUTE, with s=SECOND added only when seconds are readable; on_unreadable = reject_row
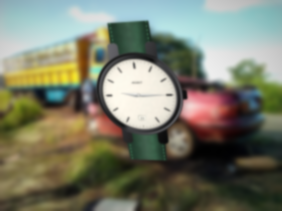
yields h=9 m=15
